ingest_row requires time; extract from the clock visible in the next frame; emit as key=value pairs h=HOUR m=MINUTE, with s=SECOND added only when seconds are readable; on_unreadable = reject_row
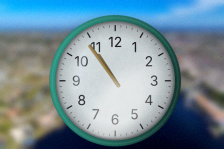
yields h=10 m=54
